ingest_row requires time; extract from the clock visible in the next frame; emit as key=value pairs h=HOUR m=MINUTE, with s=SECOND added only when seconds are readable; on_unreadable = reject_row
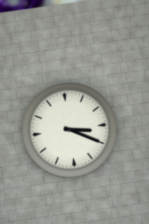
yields h=3 m=20
